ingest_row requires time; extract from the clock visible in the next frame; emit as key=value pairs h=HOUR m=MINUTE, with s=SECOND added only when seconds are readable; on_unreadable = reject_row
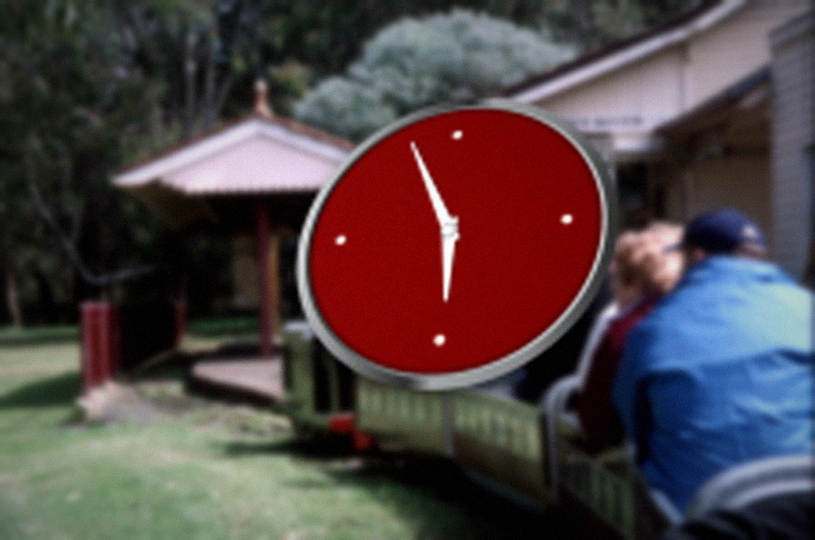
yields h=5 m=56
